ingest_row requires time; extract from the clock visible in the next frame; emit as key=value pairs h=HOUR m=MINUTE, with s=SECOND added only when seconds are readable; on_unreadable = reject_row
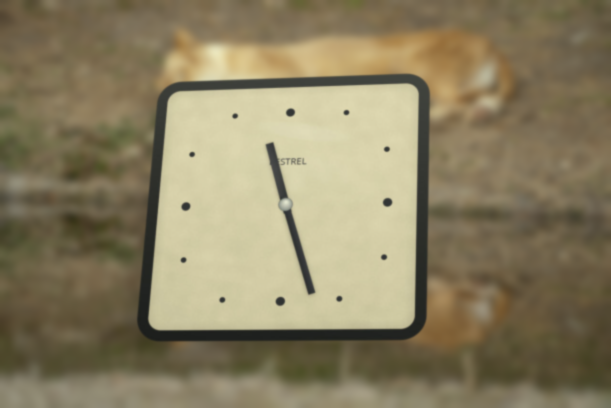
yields h=11 m=27
